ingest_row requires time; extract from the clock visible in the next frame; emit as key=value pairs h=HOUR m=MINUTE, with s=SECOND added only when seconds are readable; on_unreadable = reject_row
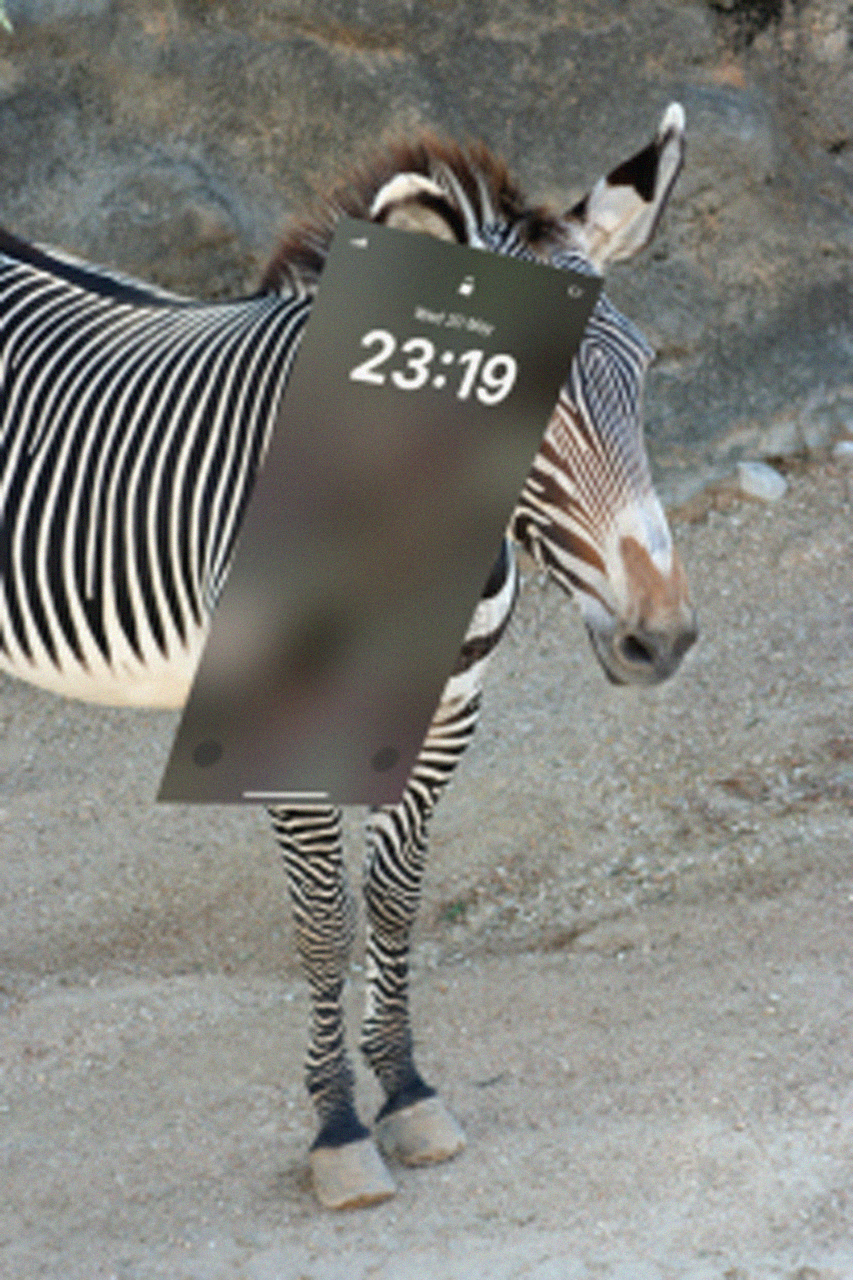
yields h=23 m=19
